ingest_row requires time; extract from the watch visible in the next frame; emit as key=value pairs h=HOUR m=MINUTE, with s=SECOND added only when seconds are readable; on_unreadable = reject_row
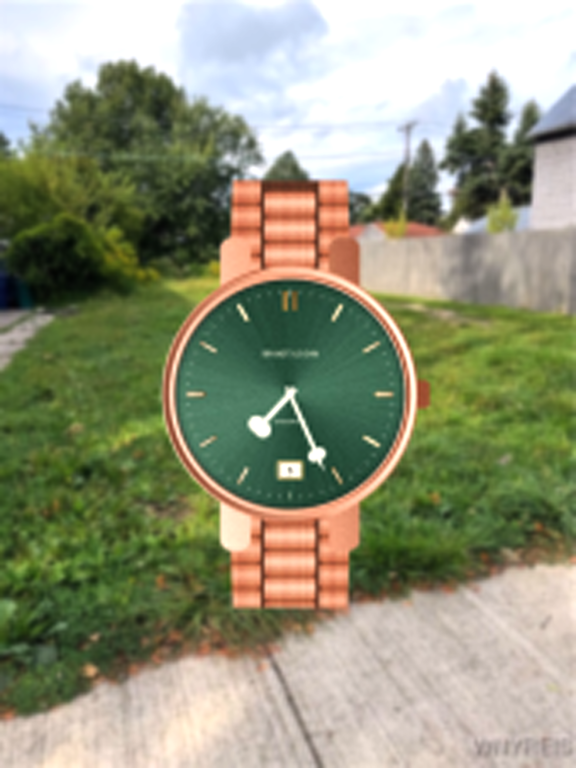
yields h=7 m=26
